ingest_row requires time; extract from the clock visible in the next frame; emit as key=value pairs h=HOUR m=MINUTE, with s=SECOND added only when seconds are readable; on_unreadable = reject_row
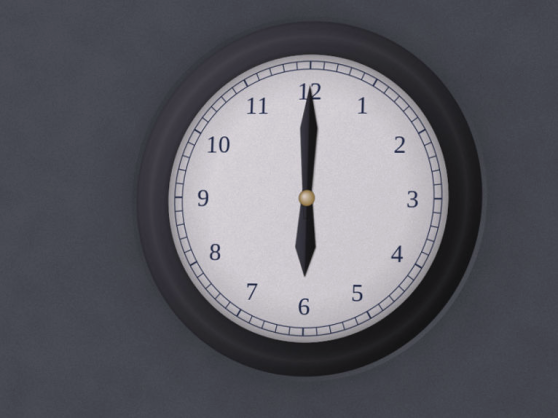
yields h=6 m=0
